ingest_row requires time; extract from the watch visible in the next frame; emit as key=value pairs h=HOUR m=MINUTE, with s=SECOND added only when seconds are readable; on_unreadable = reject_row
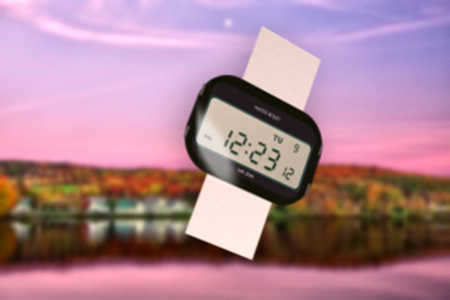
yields h=12 m=23 s=12
